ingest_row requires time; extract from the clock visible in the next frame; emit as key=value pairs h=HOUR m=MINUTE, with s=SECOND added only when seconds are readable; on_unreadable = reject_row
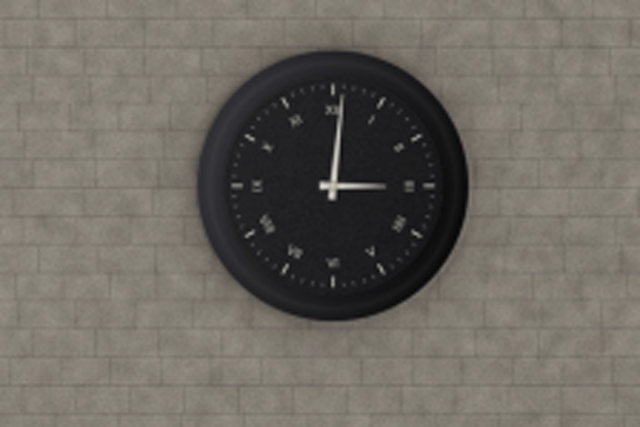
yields h=3 m=1
